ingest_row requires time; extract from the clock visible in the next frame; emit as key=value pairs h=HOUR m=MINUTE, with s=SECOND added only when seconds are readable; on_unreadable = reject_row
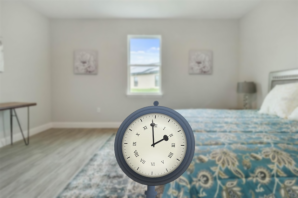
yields h=1 m=59
